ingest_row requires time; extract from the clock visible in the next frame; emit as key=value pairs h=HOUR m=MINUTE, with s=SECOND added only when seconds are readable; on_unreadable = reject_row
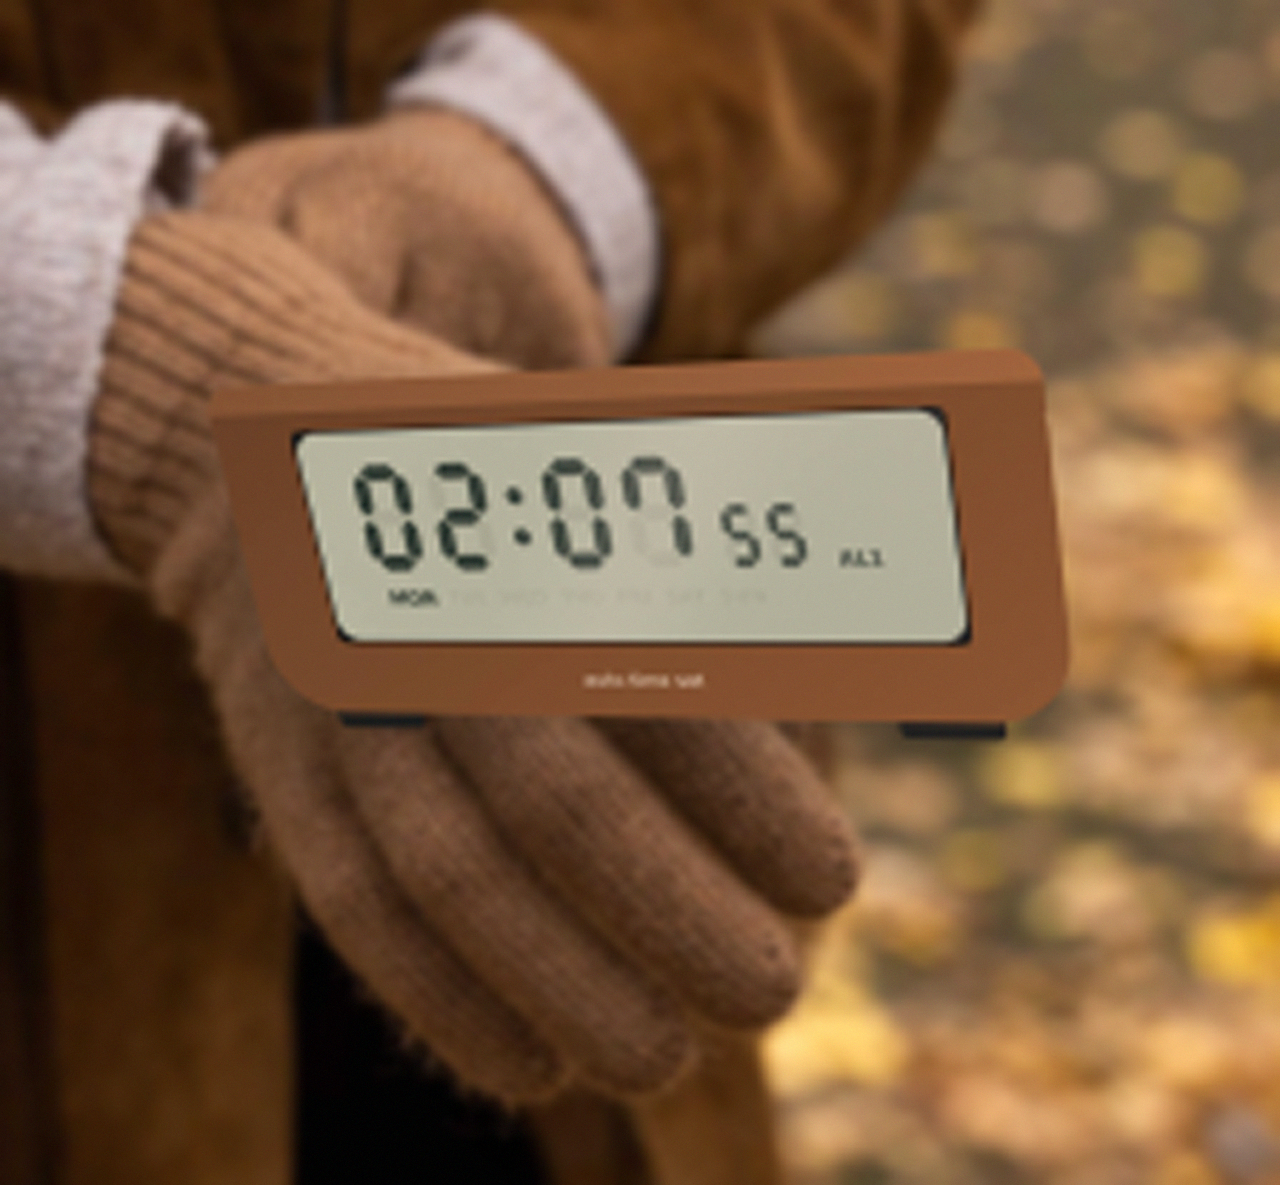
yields h=2 m=7 s=55
